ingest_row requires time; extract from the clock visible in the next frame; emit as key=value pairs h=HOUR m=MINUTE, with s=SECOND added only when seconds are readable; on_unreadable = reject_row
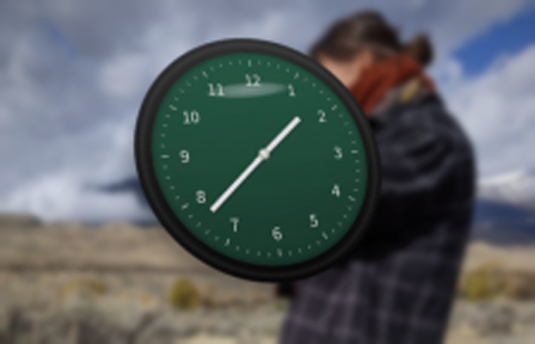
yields h=1 m=38
